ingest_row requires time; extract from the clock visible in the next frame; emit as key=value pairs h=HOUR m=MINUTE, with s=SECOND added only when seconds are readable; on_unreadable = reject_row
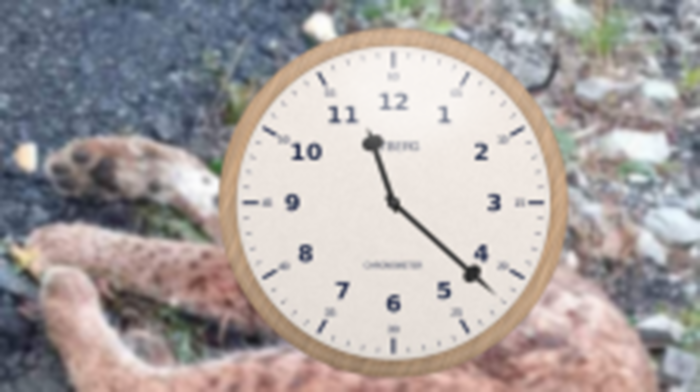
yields h=11 m=22
